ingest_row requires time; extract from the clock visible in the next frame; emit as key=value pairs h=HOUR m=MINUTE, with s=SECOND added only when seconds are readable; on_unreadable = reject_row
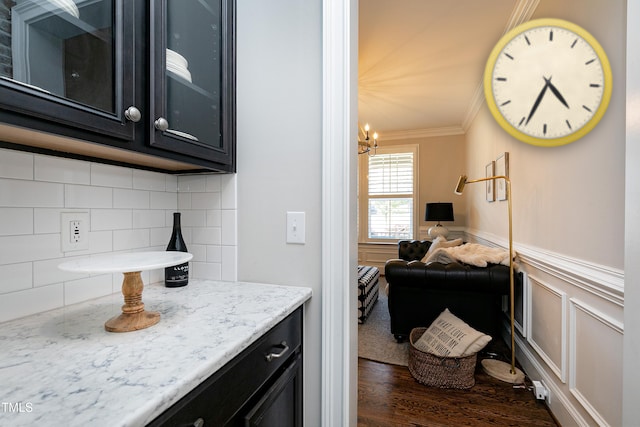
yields h=4 m=34
